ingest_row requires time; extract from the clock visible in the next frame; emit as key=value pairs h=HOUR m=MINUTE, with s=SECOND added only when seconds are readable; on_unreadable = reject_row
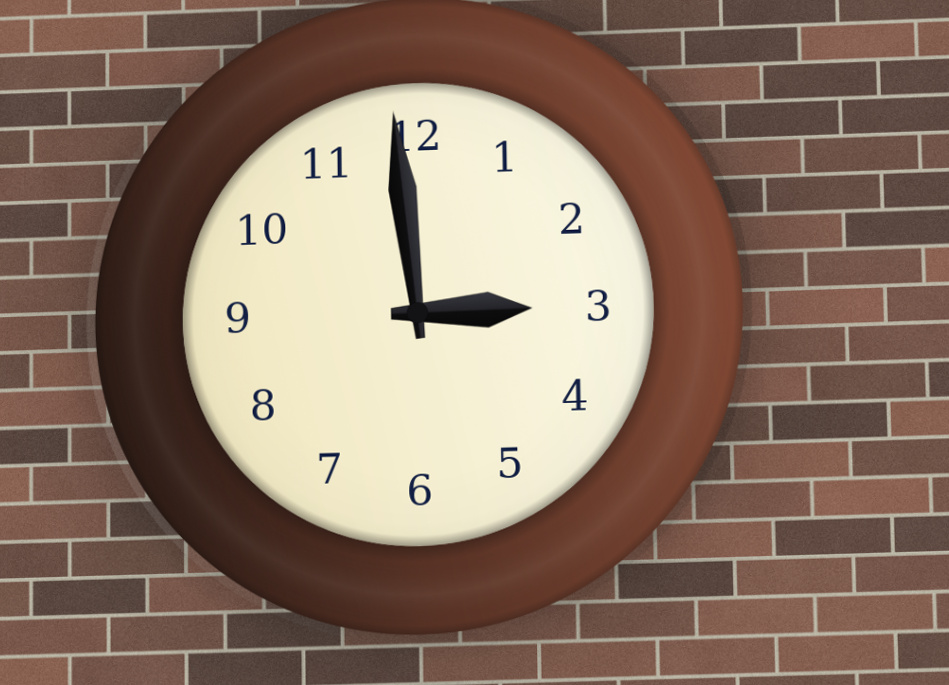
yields h=2 m=59
